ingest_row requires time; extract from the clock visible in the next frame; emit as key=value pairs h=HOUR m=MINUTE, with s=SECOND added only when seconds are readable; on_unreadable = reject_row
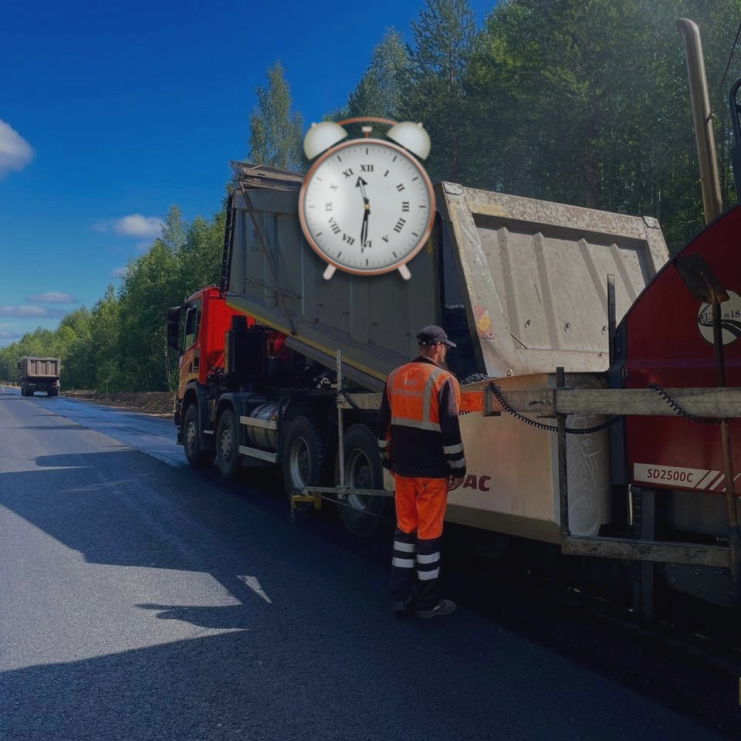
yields h=11 m=31
